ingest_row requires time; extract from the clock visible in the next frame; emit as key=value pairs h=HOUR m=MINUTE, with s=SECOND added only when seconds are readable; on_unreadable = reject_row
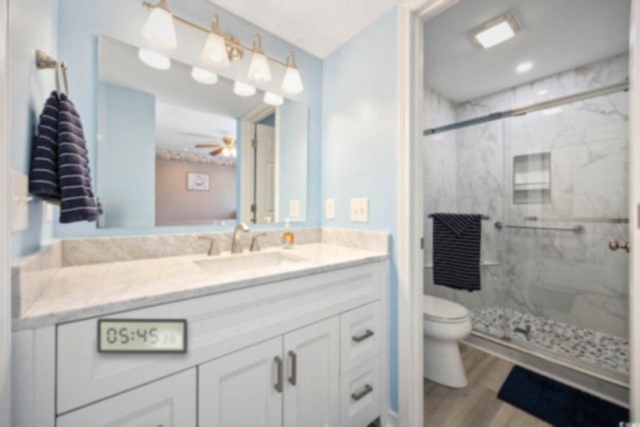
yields h=5 m=45
